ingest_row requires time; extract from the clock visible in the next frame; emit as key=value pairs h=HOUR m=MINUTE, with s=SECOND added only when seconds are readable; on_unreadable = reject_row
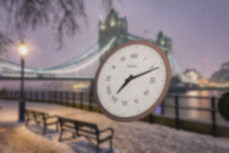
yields h=7 m=11
